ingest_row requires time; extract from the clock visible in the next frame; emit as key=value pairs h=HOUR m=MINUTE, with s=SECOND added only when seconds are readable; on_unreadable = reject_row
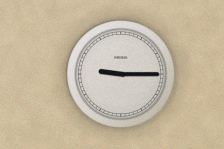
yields h=9 m=15
